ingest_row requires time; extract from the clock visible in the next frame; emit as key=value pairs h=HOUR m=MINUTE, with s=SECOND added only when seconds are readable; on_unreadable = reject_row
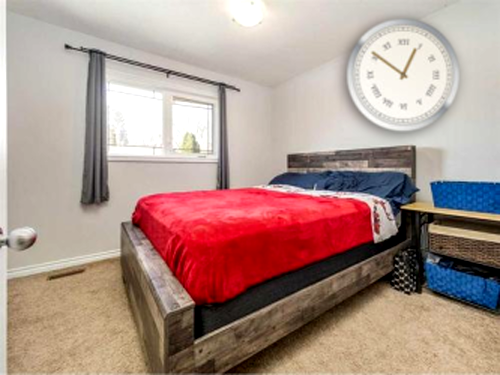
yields h=12 m=51
